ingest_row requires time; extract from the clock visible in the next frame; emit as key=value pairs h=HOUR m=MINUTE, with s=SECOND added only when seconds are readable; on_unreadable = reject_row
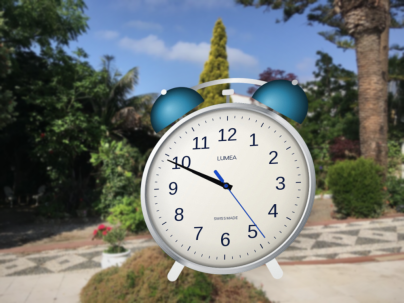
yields h=9 m=49 s=24
